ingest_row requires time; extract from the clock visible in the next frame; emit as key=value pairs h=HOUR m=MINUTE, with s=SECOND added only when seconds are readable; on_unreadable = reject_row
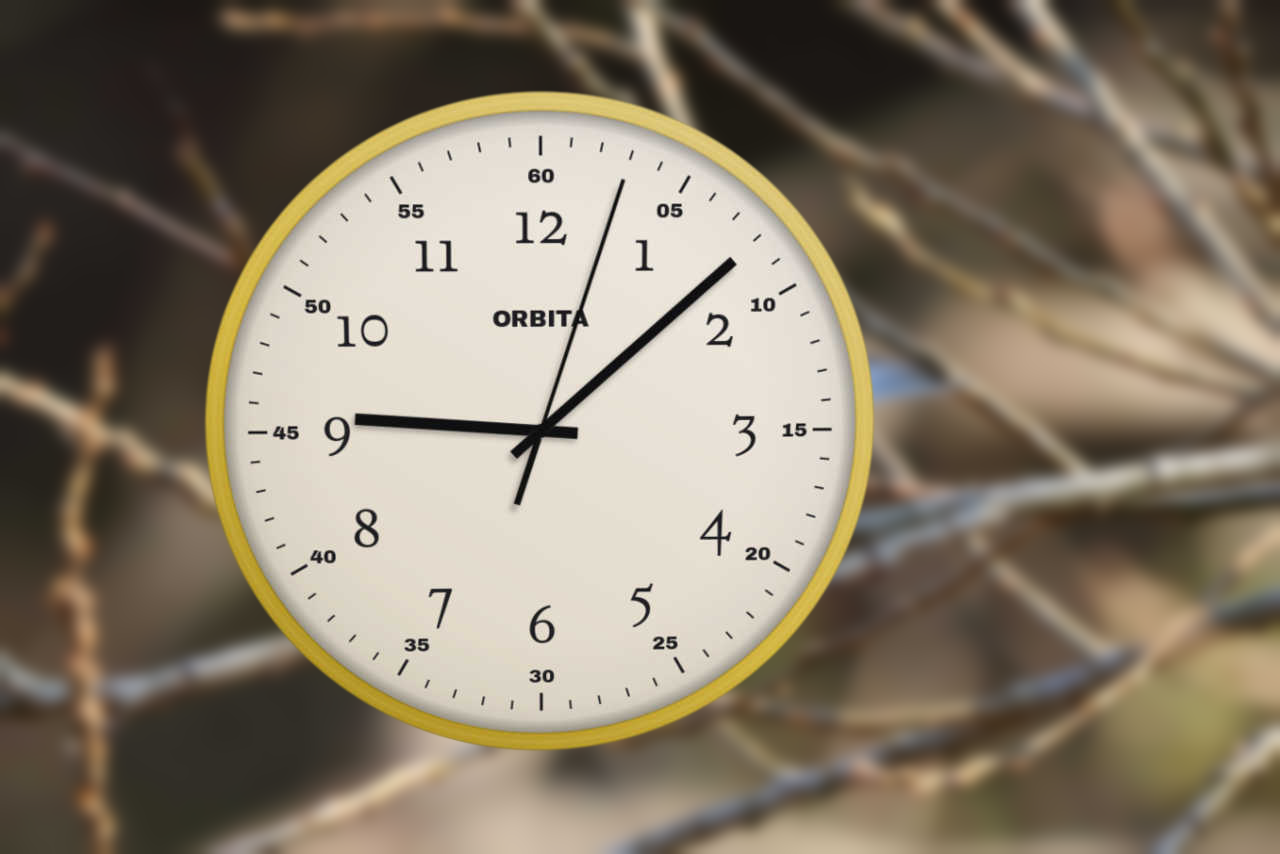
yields h=9 m=8 s=3
